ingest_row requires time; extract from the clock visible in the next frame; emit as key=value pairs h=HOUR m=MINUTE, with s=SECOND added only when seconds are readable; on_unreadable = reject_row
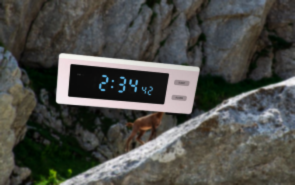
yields h=2 m=34 s=42
